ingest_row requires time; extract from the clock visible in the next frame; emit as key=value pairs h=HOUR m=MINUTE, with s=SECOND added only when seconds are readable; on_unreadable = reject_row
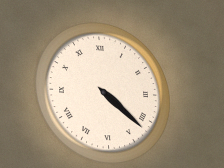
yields h=4 m=22
